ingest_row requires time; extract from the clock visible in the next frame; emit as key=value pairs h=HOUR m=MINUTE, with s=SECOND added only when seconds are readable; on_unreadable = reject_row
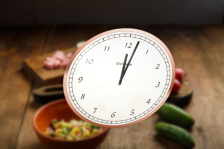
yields h=12 m=2
